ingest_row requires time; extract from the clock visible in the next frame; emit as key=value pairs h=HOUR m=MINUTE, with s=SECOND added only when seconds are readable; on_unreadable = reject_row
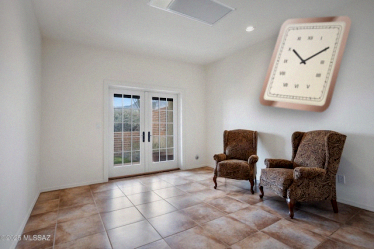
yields h=10 m=10
